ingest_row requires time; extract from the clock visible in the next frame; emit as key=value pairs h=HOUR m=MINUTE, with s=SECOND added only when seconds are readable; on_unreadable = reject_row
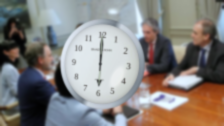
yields h=6 m=0
